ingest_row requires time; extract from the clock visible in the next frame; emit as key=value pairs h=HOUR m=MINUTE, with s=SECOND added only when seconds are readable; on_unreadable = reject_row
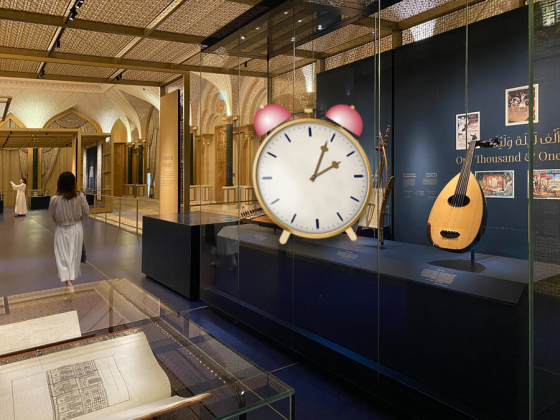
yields h=2 m=4
